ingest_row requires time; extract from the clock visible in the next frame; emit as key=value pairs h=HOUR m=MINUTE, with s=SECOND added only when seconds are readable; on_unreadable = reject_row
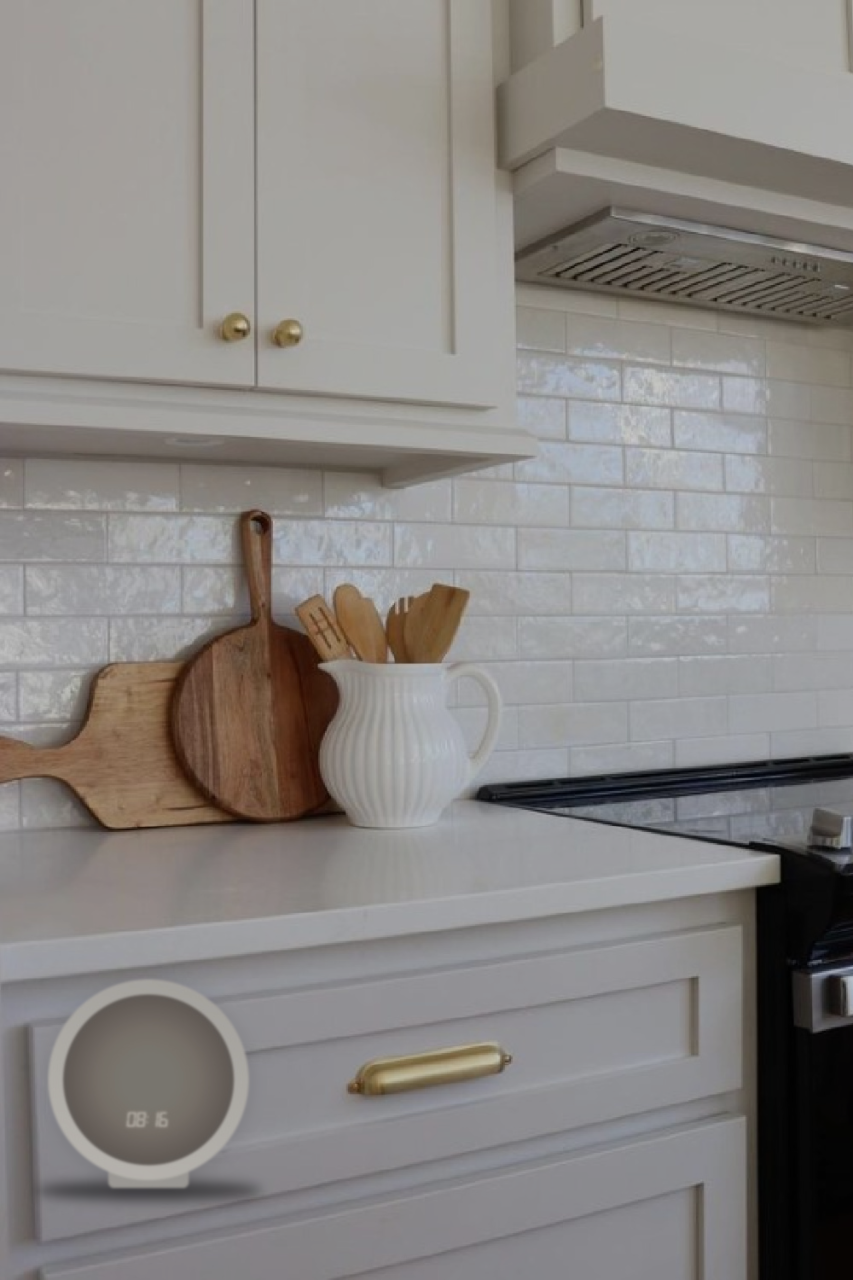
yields h=8 m=16
